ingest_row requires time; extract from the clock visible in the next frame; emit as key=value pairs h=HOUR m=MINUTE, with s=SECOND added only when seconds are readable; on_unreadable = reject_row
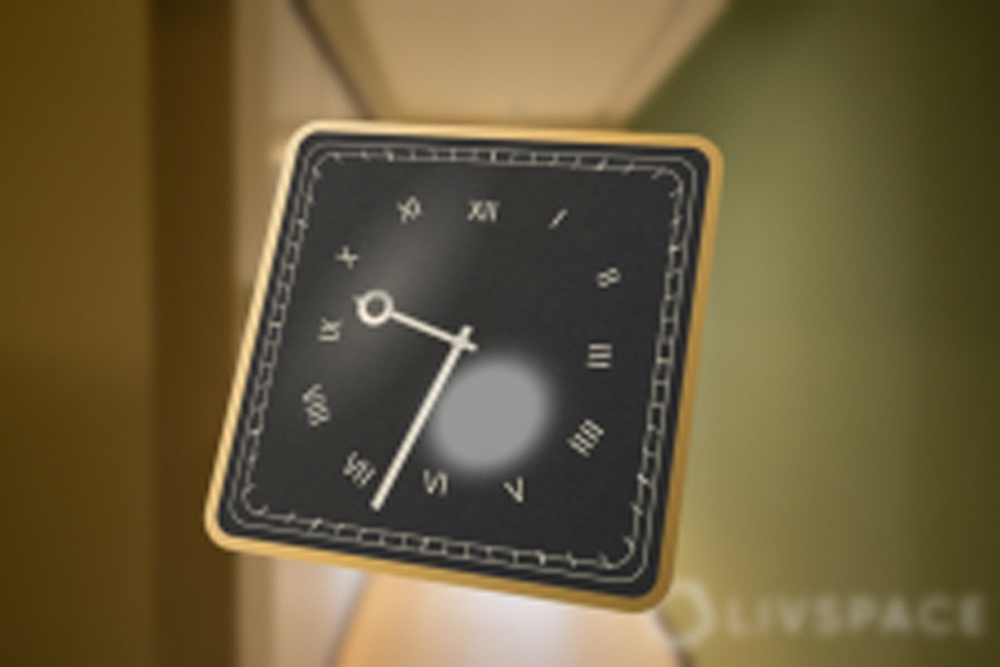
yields h=9 m=33
